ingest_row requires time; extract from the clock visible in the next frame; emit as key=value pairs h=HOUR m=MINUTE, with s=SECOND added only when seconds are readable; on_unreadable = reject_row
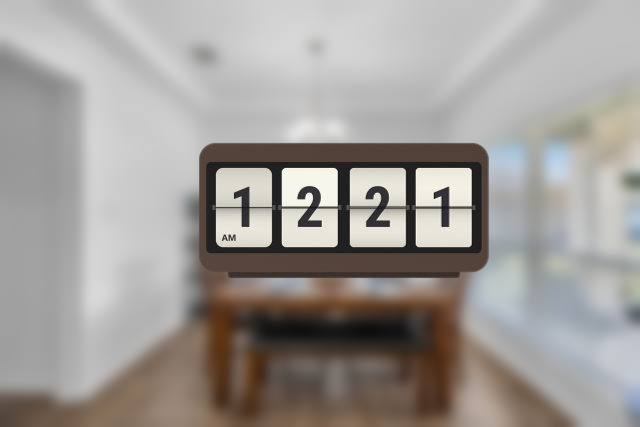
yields h=12 m=21
